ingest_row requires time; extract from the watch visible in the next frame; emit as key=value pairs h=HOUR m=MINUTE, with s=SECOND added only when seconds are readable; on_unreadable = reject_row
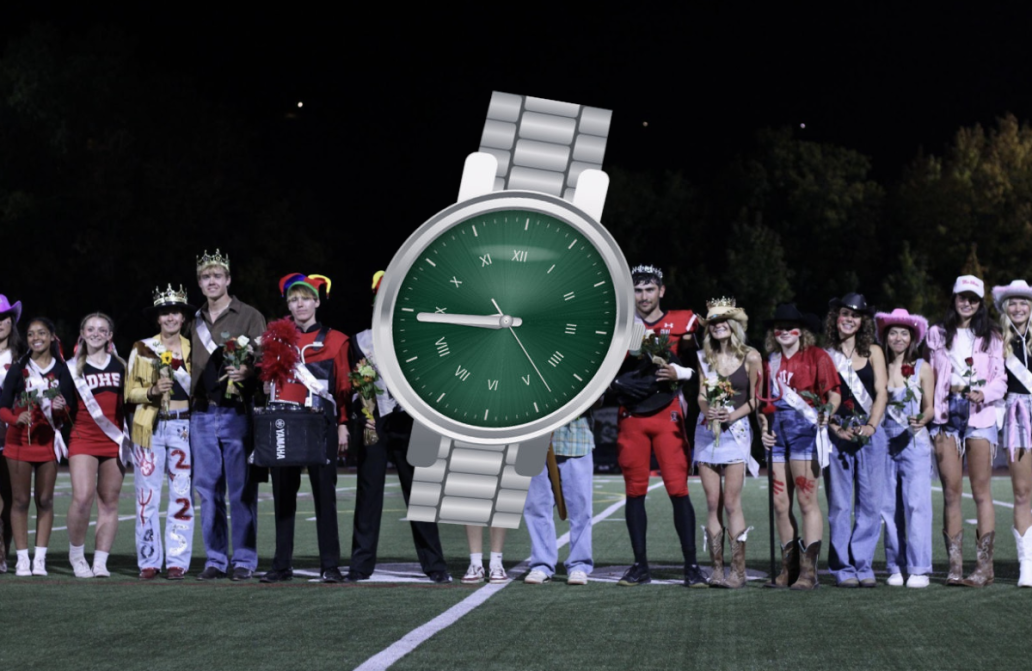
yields h=8 m=44 s=23
